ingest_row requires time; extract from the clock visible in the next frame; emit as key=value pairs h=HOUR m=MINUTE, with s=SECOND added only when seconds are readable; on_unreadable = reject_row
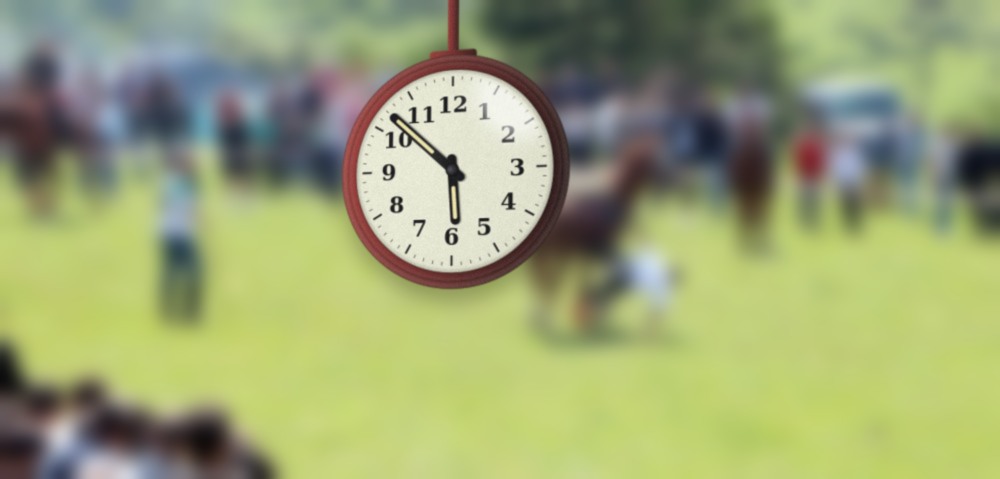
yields h=5 m=52
